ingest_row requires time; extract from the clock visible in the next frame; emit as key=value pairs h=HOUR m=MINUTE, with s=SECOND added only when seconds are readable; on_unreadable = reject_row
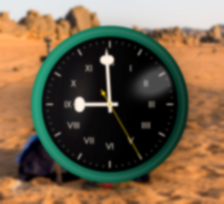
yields h=8 m=59 s=25
